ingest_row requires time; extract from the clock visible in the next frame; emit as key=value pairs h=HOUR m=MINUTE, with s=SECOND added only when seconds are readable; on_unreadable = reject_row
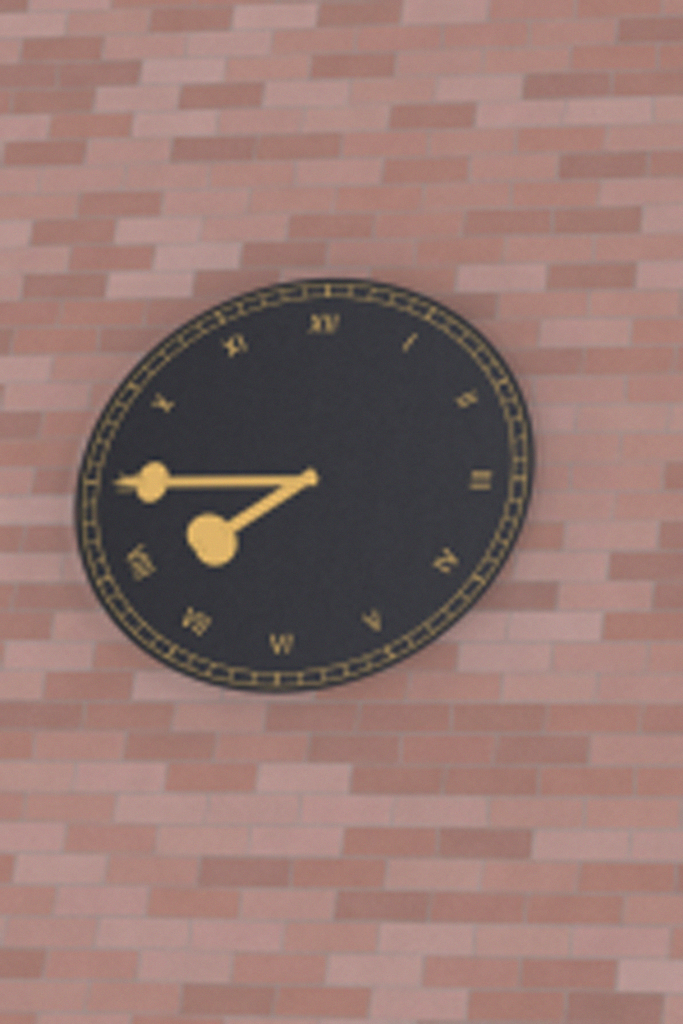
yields h=7 m=45
